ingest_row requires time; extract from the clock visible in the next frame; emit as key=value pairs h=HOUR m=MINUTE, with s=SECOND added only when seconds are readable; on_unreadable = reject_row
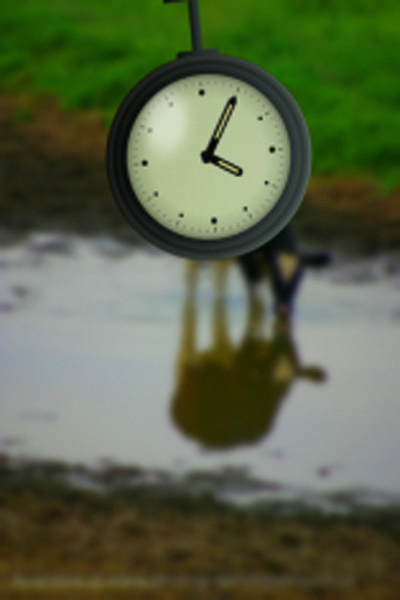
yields h=4 m=5
